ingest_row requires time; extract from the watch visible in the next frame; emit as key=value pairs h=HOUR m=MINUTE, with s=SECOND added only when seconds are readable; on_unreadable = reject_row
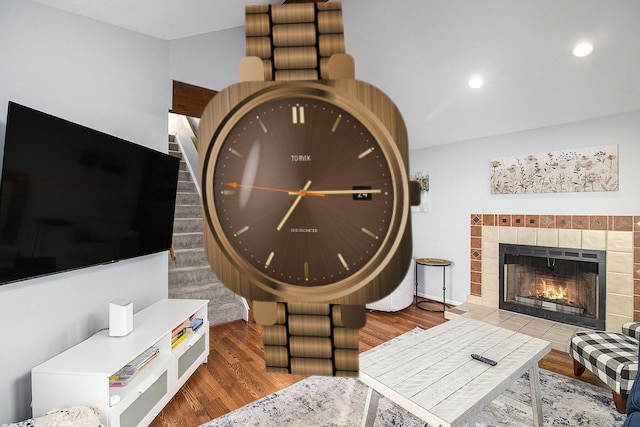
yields h=7 m=14 s=46
